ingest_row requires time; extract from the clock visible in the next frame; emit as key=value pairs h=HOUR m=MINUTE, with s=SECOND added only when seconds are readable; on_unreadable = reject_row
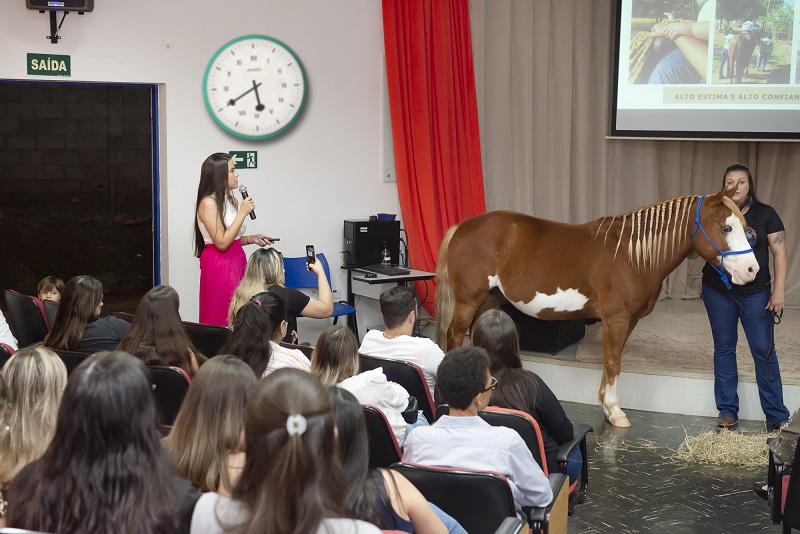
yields h=5 m=40
